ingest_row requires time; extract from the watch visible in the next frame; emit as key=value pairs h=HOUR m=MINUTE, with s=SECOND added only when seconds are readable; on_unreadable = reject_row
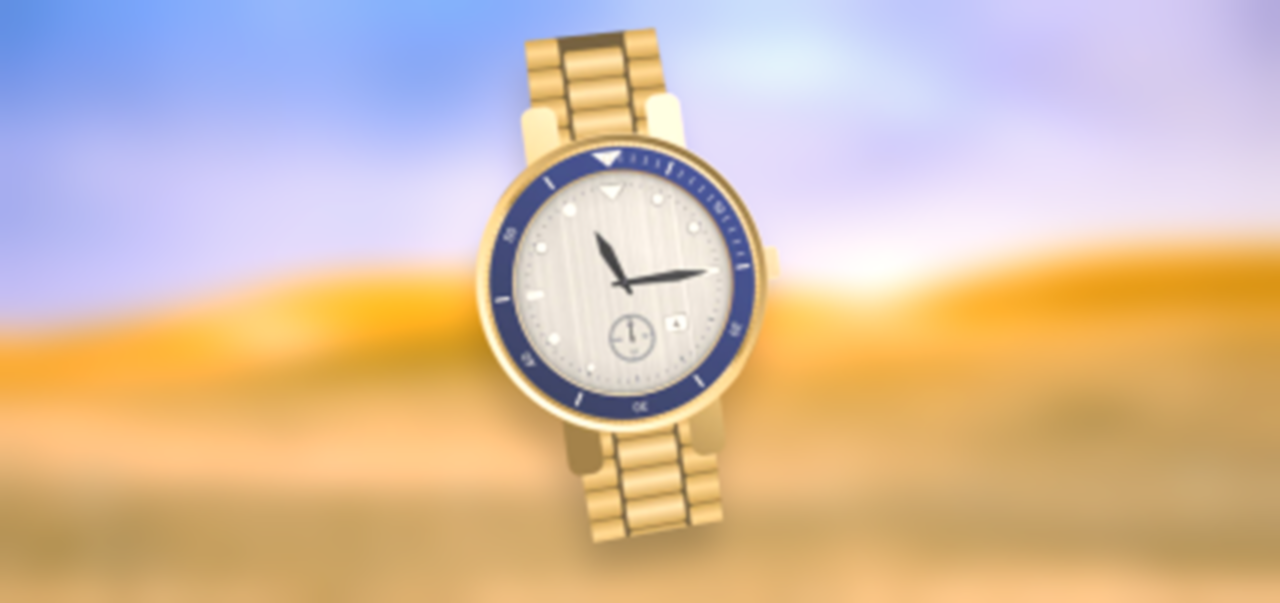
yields h=11 m=15
